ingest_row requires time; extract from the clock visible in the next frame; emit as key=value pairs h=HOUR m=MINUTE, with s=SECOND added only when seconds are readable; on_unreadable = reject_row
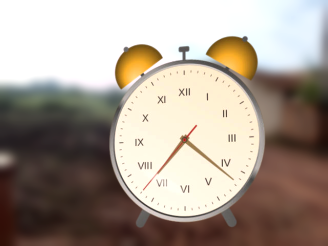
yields h=7 m=21 s=37
